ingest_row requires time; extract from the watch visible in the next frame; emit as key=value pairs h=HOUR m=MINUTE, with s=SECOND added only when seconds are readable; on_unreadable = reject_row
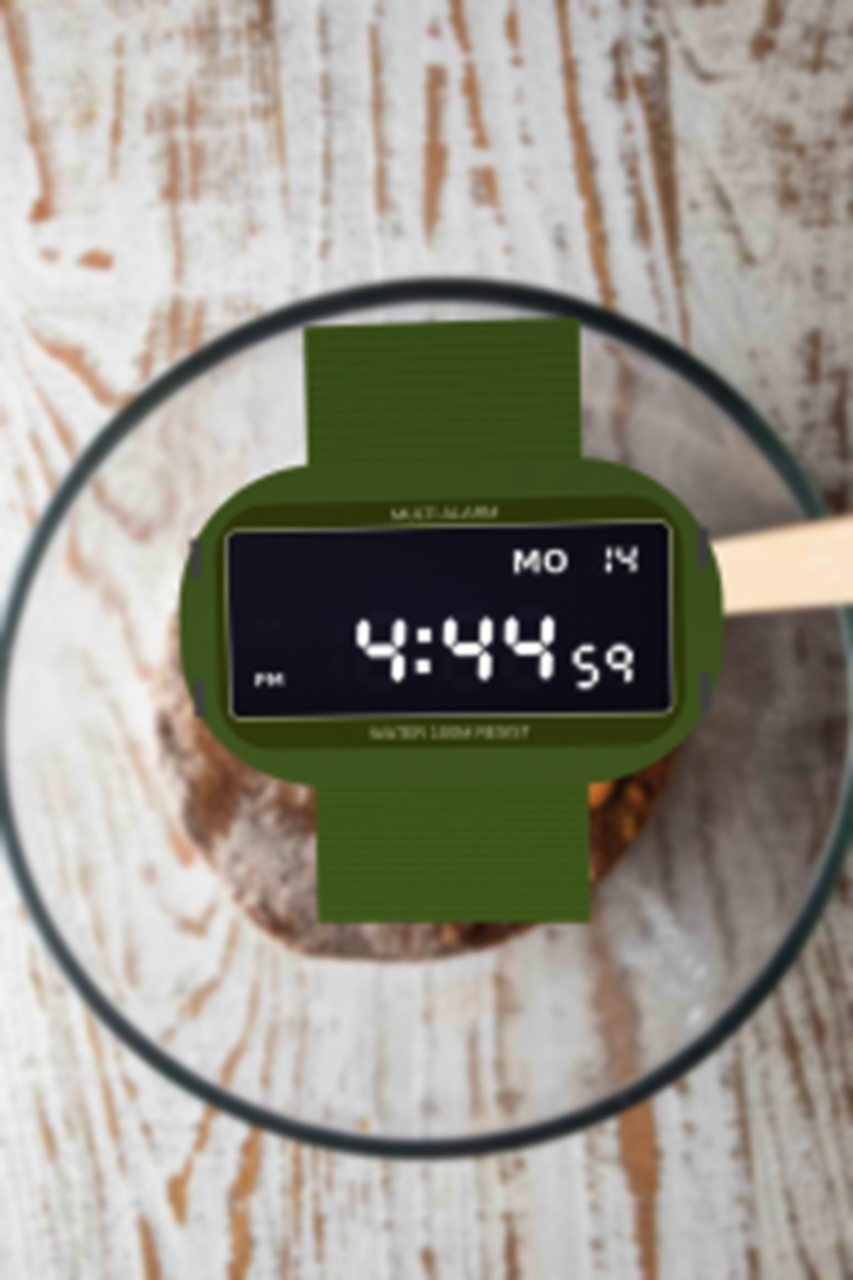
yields h=4 m=44 s=59
